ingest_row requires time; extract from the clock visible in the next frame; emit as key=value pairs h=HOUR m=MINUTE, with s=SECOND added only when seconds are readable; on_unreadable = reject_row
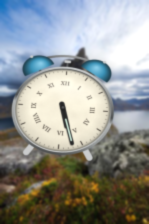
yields h=5 m=27
